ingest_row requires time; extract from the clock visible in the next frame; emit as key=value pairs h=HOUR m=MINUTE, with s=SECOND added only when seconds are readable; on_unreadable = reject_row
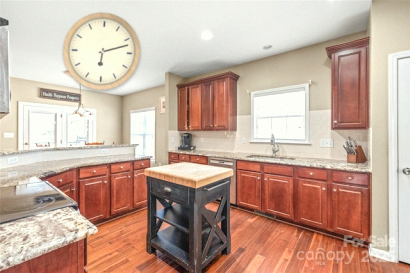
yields h=6 m=12
